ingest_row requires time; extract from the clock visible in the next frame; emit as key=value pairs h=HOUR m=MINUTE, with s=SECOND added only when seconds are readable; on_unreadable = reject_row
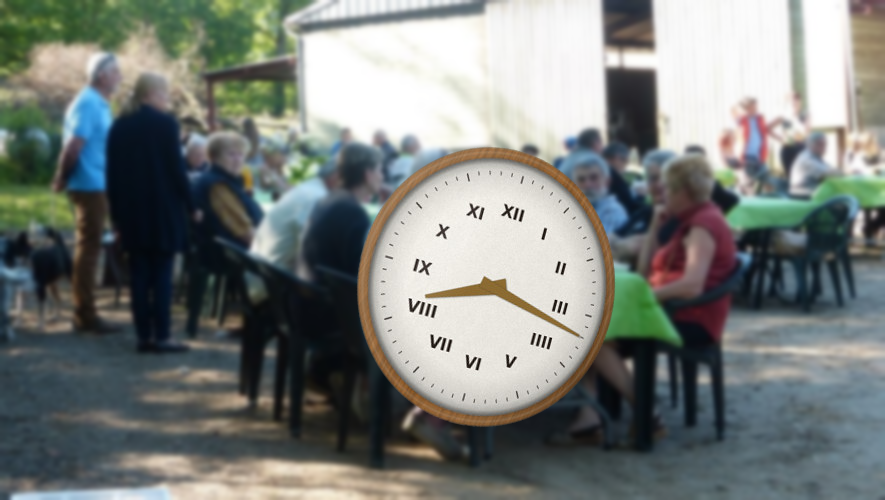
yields h=8 m=17
